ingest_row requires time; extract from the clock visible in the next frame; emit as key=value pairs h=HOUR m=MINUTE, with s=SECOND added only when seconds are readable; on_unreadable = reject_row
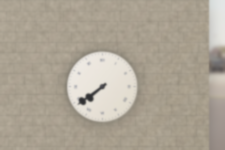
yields h=7 m=39
